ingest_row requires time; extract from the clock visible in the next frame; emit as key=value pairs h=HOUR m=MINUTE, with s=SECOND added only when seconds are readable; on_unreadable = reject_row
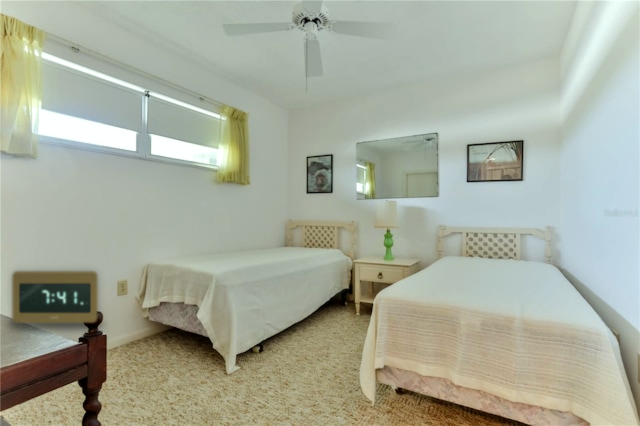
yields h=7 m=41
